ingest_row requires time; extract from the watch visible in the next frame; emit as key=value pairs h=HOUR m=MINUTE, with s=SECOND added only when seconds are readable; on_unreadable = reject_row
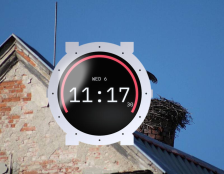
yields h=11 m=17
